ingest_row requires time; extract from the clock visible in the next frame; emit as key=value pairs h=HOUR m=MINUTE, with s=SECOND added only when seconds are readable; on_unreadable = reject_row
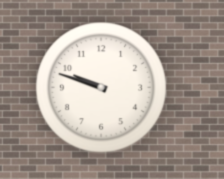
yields h=9 m=48
